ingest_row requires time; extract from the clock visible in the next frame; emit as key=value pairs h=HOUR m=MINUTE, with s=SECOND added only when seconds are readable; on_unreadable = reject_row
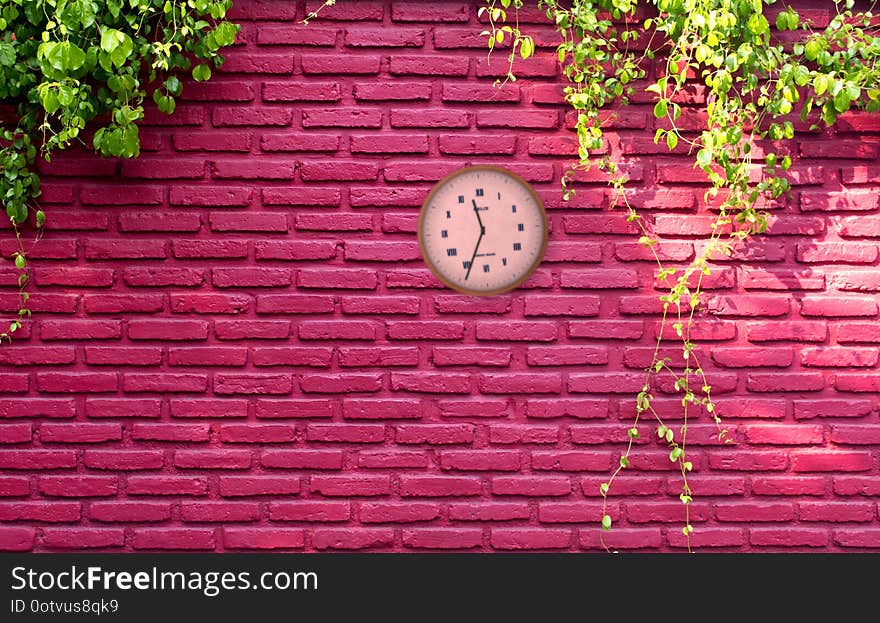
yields h=11 m=34
